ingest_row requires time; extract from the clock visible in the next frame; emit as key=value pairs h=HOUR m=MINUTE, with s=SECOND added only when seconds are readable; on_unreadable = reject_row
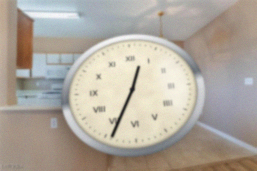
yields h=12 m=34
